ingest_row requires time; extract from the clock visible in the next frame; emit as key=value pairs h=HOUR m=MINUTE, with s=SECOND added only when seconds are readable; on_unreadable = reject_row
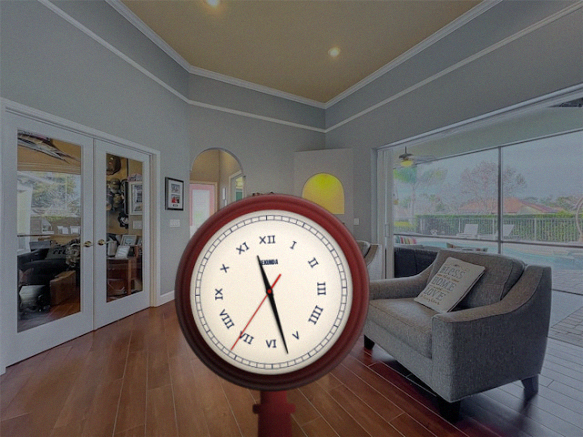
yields h=11 m=27 s=36
